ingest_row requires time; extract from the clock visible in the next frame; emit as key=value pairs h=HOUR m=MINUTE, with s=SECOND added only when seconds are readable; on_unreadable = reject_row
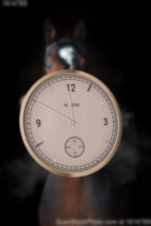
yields h=11 m=50
